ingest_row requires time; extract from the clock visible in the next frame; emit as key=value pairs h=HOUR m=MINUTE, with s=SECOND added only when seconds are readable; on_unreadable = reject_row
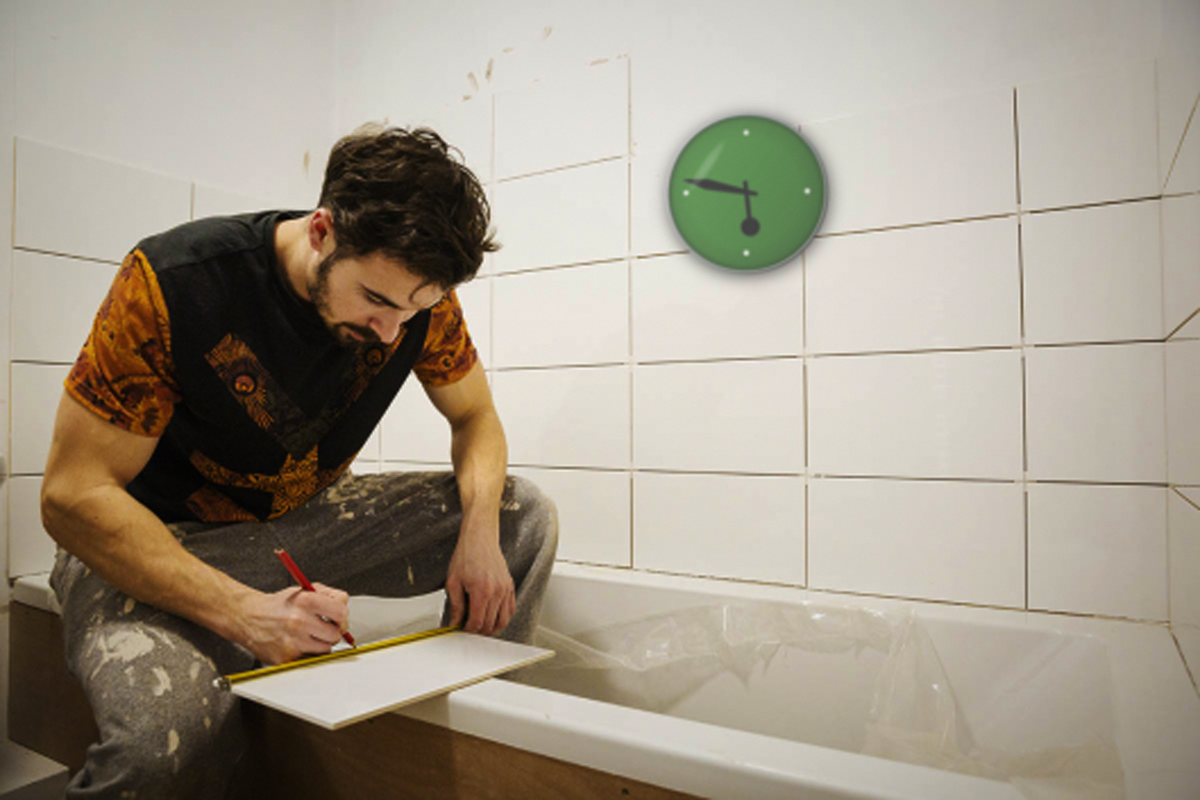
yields h=5 m=47
